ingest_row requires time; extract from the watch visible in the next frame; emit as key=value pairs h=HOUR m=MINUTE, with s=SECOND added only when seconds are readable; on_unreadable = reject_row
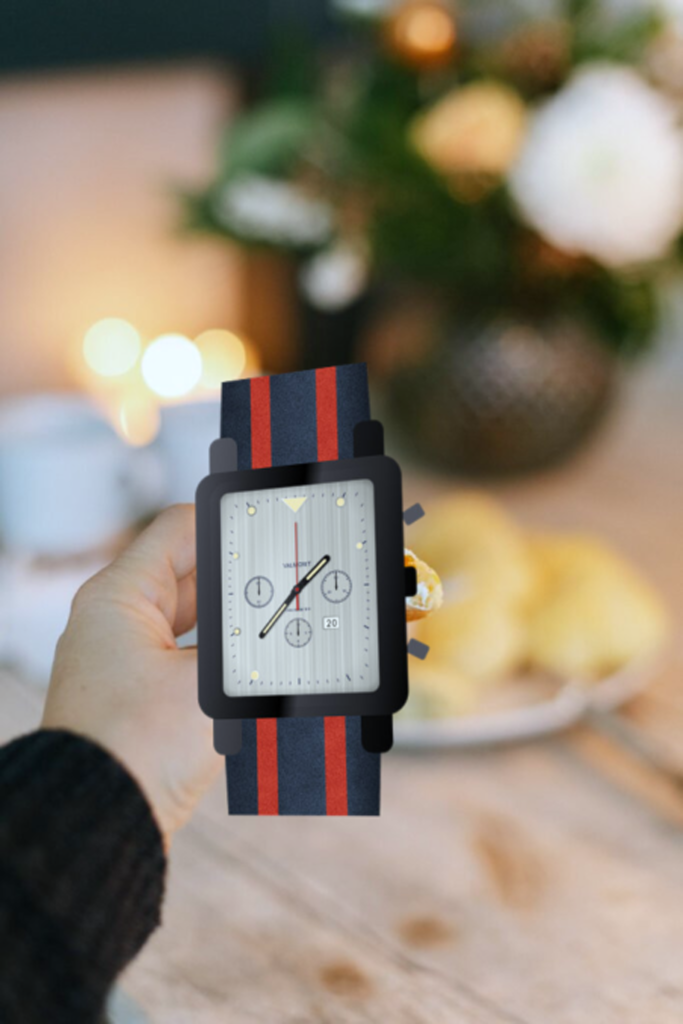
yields h=1 m=37
